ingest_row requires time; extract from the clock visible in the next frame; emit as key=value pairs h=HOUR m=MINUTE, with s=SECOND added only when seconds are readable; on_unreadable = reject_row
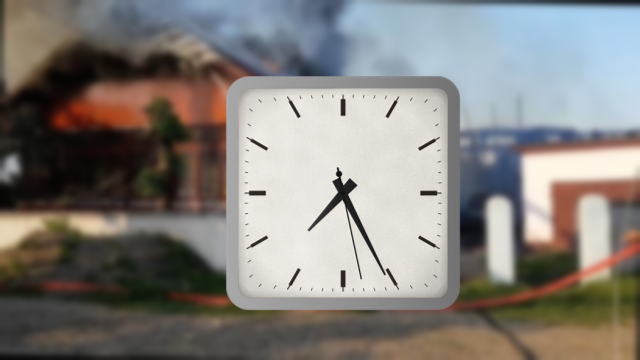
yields h=7 m=25 s=28
